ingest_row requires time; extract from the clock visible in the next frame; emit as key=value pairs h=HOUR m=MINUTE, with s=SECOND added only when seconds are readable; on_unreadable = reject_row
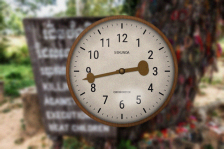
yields h=2 m=43
